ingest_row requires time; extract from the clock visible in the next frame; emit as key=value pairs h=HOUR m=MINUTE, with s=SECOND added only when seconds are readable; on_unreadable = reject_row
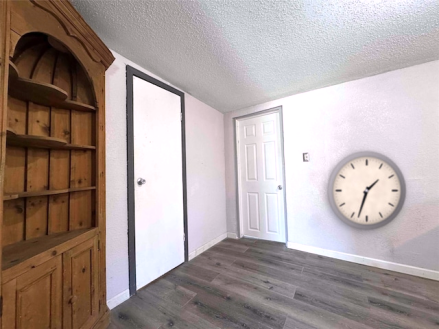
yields h=1 m=33
